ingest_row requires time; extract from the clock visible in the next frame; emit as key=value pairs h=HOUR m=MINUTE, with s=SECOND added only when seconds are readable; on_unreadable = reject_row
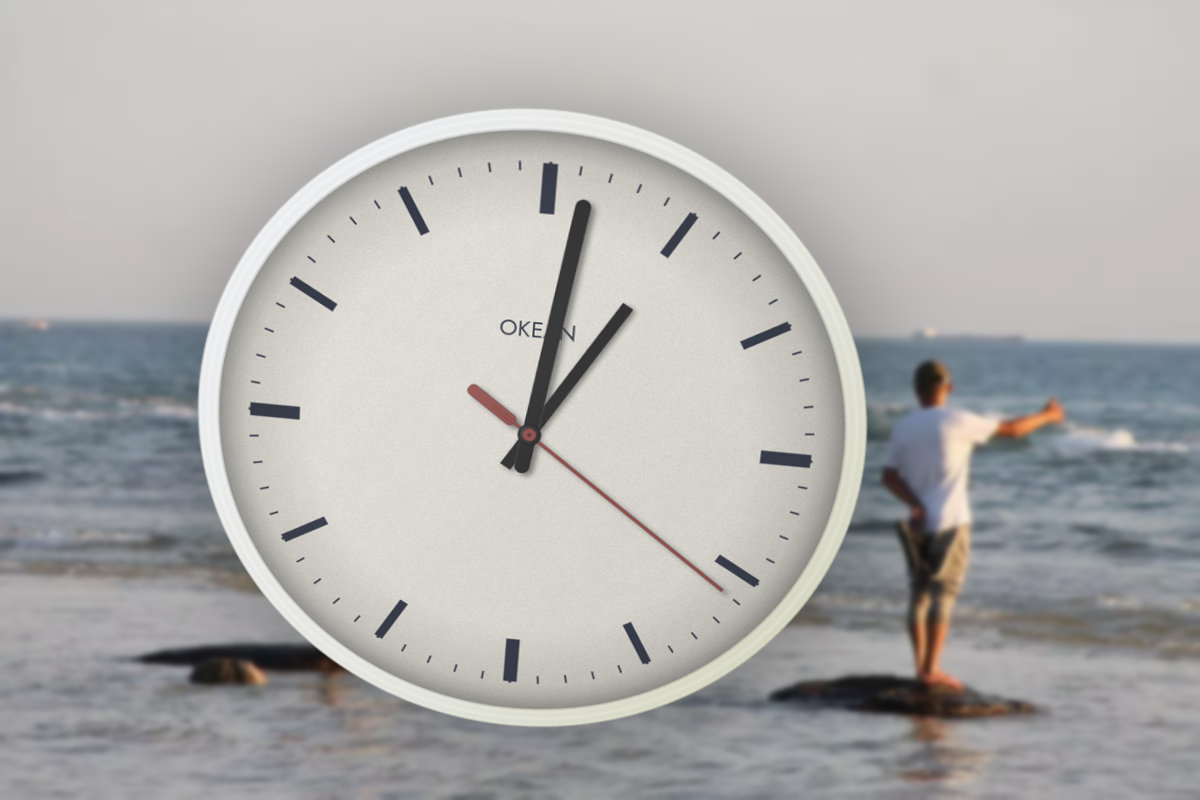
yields h=1 m=1 s=21
